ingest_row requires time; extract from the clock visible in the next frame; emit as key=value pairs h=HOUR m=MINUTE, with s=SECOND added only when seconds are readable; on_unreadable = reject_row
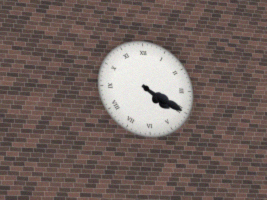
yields h=4 m=20
